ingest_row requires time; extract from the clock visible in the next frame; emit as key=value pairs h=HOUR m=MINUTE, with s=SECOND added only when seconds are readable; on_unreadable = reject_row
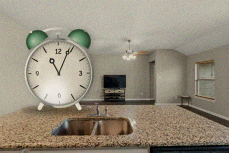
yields h=11 m=4
